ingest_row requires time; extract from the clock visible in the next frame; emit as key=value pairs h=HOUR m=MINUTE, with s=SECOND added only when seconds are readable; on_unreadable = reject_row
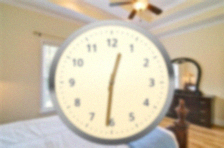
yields h=12 m=31
